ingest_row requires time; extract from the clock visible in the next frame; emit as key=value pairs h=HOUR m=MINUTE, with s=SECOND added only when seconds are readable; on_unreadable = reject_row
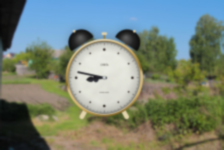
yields h=8 m=47
